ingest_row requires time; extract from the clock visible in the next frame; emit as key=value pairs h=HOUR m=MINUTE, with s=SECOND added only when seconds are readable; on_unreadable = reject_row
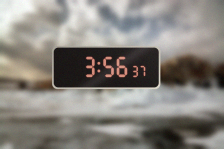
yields h=3 m=56 s=37
